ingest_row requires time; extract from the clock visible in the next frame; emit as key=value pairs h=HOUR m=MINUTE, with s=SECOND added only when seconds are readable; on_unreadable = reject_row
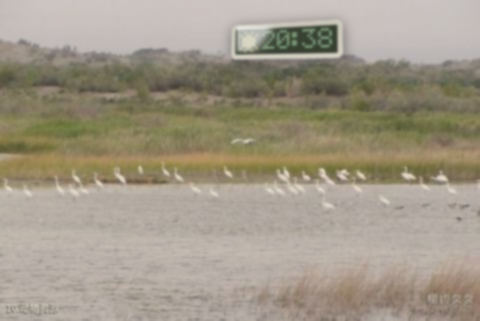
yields h=20 m=38
